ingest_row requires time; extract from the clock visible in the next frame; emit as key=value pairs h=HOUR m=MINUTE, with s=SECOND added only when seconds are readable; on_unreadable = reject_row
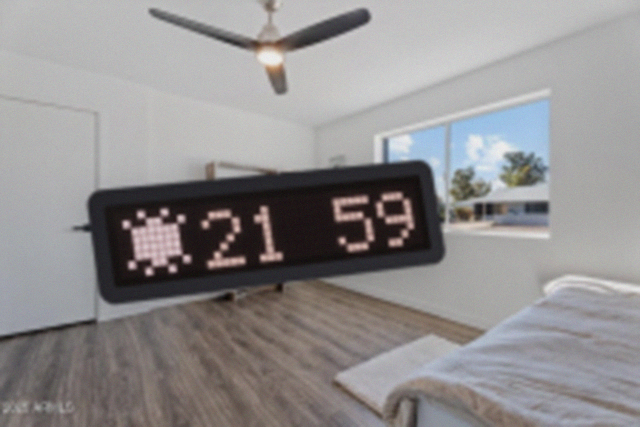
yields h=21 m=59
